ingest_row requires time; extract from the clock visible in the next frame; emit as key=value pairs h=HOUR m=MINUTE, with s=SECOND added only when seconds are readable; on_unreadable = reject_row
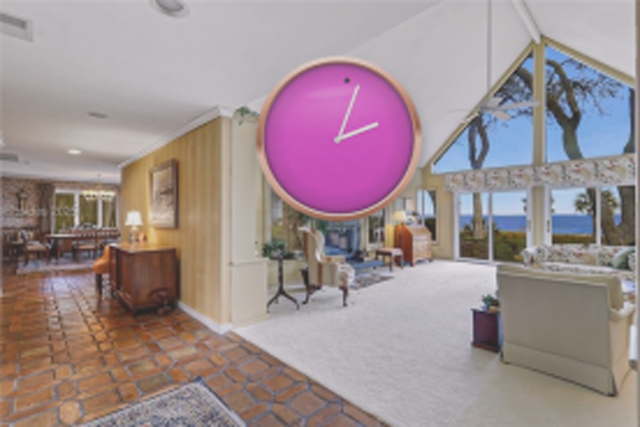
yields h=2 m=2
